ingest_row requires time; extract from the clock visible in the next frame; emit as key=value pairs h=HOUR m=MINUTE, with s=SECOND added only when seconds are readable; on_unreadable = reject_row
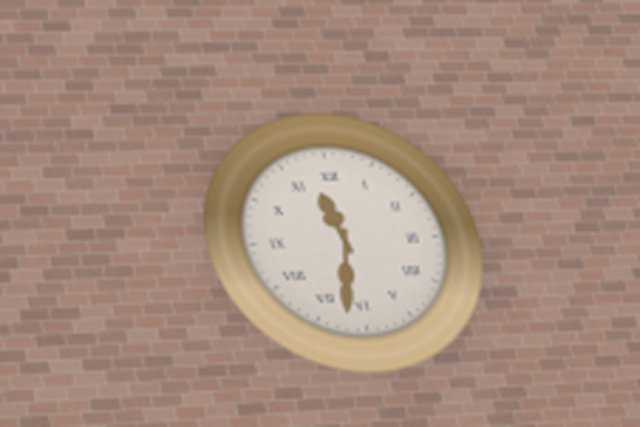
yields h=11 m=32
